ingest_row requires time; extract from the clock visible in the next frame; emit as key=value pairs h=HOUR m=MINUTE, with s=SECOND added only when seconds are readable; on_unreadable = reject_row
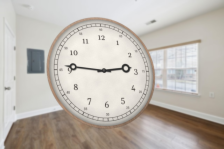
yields h=2 m=46
